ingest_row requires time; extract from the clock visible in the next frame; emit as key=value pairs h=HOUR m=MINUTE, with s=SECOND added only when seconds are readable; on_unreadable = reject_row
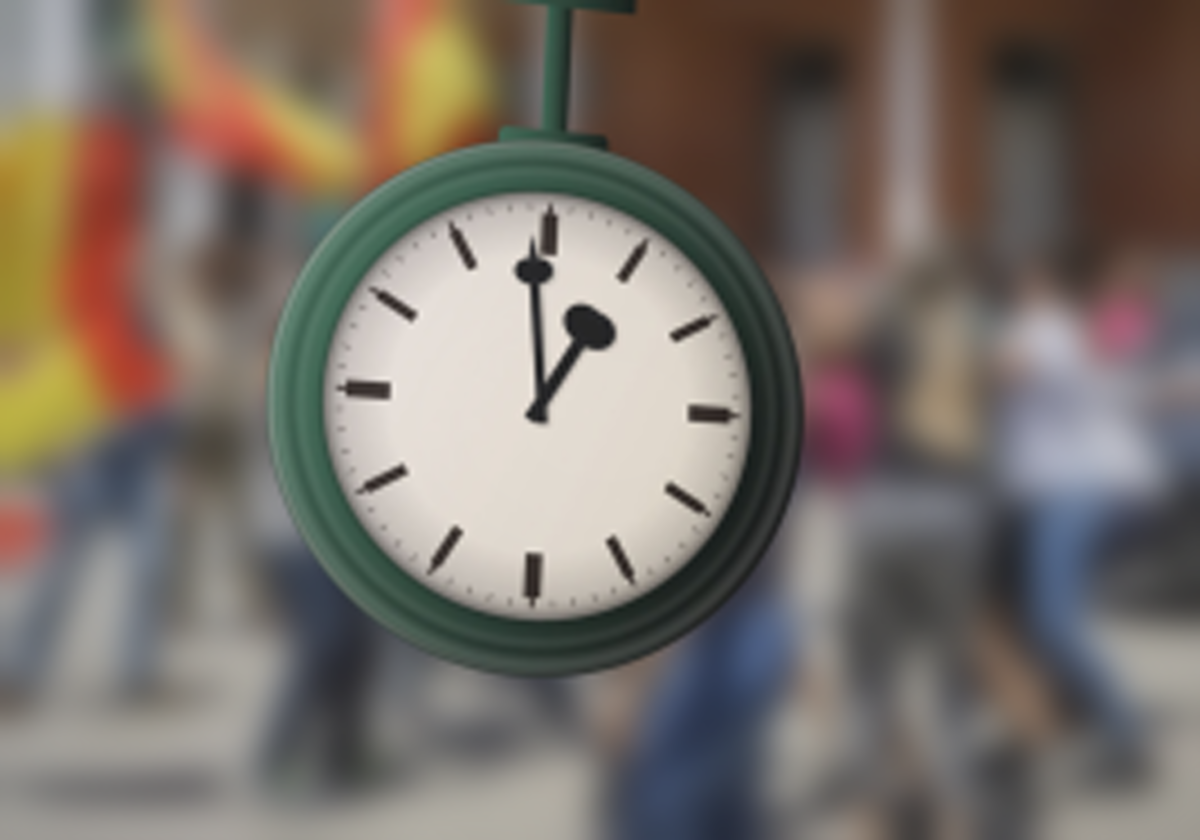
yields h=12 m=59
